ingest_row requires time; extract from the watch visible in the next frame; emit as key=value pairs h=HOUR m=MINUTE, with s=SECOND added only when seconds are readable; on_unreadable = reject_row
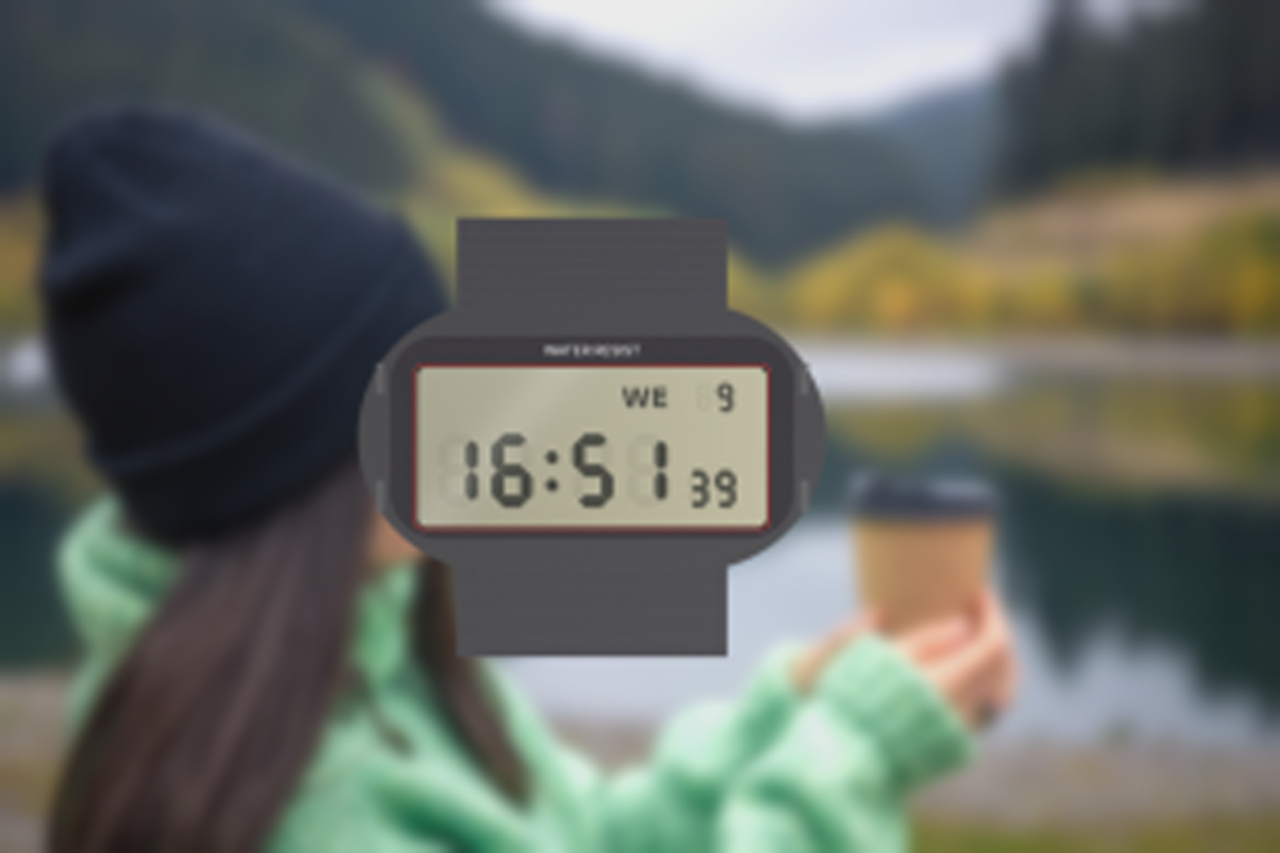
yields h=16 m=51 s=39
